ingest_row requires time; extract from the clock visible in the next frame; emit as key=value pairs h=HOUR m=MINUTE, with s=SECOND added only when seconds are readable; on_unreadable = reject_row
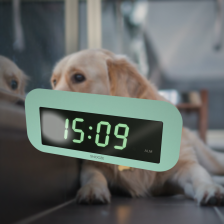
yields h=15 m=9
